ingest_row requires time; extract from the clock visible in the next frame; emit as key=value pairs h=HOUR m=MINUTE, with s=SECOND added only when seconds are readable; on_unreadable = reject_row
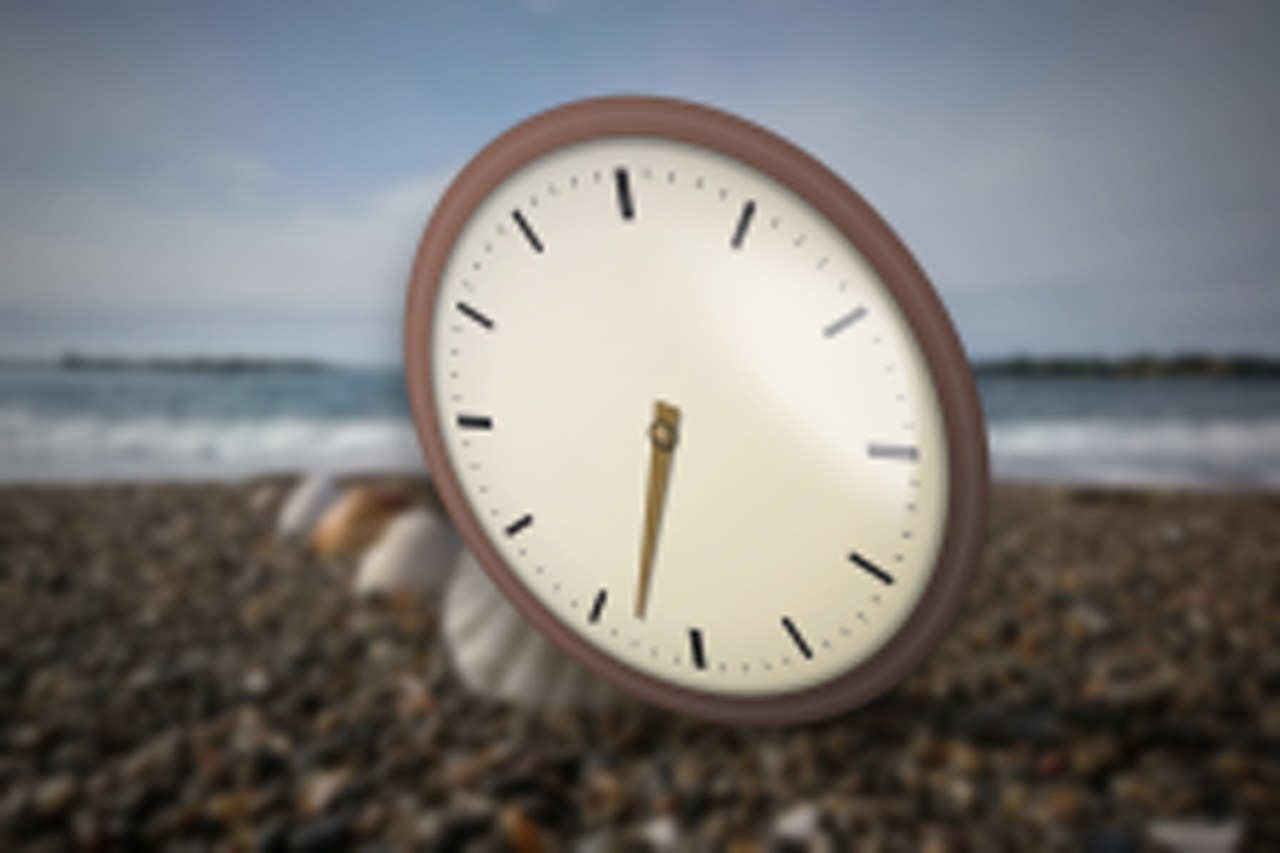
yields h=6 m=33
